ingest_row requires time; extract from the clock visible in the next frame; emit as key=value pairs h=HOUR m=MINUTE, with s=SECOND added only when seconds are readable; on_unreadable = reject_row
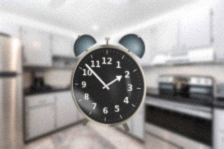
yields h=1 m=52
